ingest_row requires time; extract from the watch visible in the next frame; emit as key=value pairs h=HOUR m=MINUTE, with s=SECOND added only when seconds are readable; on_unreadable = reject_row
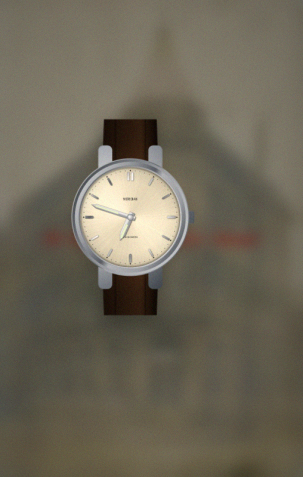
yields h=6 m=48
